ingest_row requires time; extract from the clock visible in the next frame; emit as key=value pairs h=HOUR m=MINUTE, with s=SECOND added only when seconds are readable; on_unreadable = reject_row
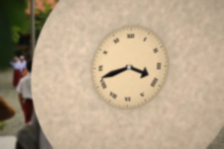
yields h=3 m=42
